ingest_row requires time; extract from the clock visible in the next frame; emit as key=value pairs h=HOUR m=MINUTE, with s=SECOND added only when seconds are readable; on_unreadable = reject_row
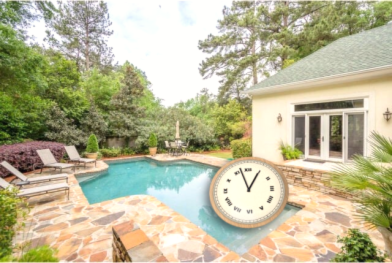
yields h=12 m=57
